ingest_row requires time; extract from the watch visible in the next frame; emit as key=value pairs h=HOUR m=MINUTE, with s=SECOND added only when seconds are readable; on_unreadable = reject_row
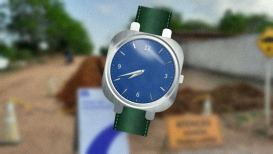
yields h=7 m=41
